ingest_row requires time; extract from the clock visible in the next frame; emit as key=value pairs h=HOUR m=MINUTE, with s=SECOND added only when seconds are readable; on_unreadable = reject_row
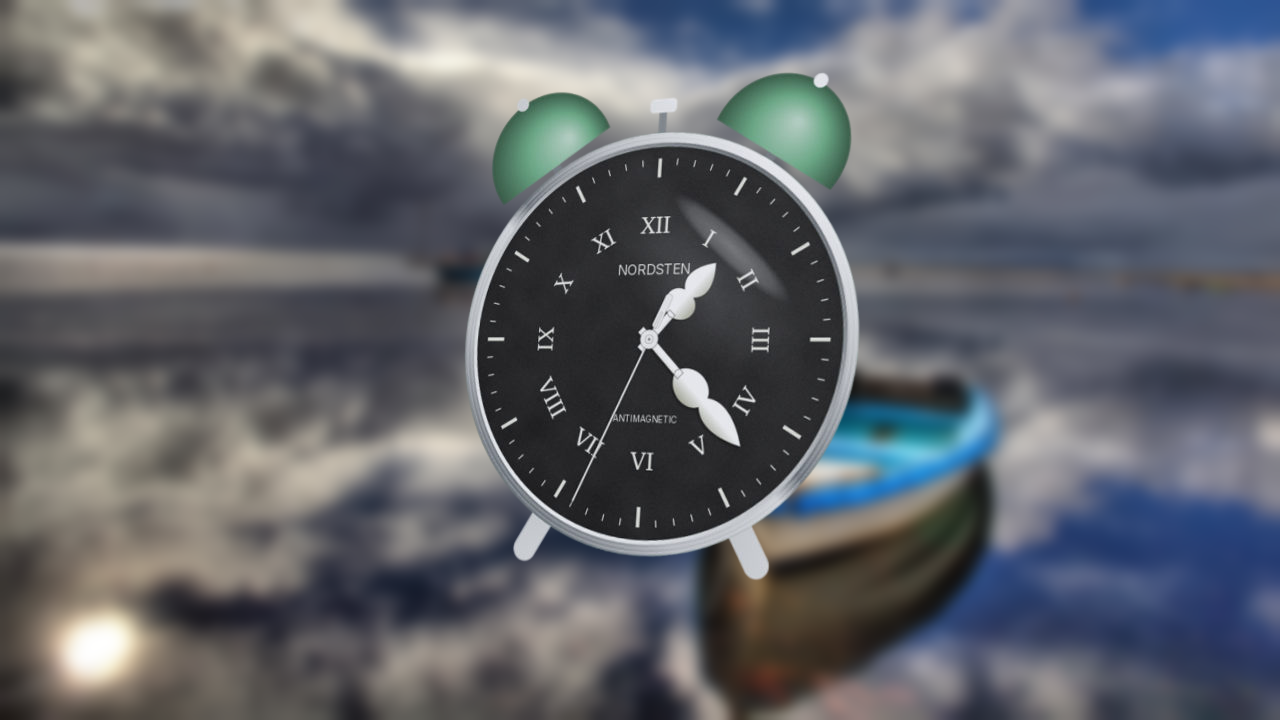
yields h=1 m=22 s=34
